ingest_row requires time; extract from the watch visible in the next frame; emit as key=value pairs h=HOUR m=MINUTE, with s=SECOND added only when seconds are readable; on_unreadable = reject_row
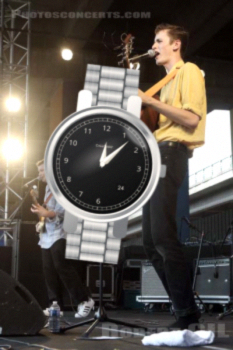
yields h=12 m=7
